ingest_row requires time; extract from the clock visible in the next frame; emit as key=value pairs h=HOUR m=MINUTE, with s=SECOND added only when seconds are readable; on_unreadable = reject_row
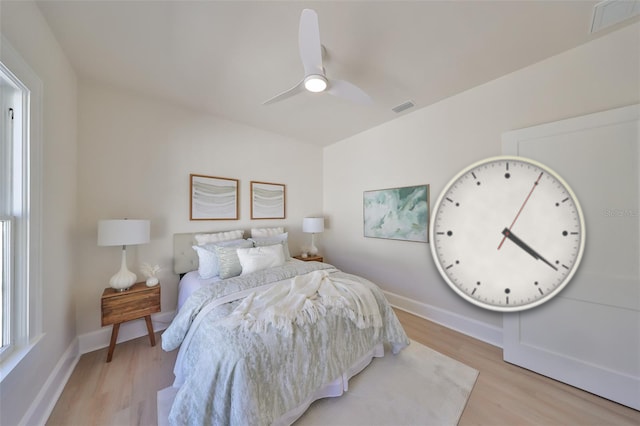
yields h=4 m=21 s=5
